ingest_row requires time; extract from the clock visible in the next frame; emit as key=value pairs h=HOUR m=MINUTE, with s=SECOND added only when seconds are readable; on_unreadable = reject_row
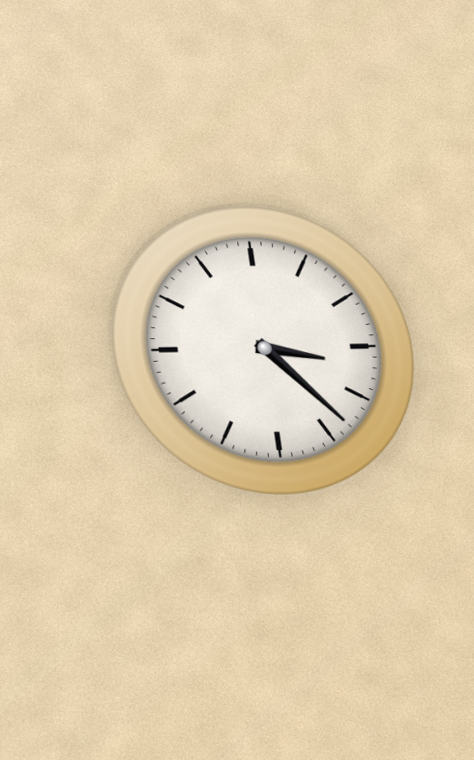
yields h=3 m=23
